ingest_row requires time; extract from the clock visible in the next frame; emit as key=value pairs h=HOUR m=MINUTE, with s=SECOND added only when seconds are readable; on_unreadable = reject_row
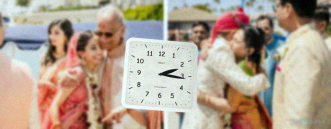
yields h=2 m=16
